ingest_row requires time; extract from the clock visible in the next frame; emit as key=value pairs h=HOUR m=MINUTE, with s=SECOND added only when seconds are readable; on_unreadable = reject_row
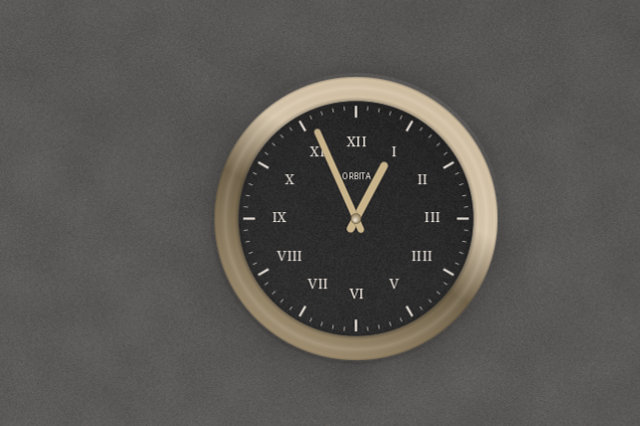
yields h=12 m=56
